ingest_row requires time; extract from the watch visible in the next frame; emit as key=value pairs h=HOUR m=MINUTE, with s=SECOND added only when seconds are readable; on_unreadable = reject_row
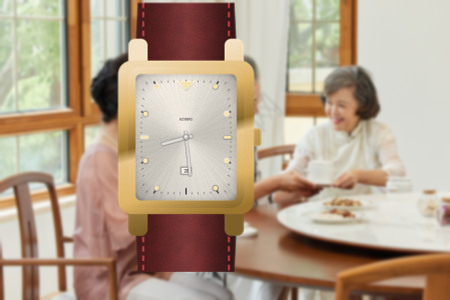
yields h=8 m=29
